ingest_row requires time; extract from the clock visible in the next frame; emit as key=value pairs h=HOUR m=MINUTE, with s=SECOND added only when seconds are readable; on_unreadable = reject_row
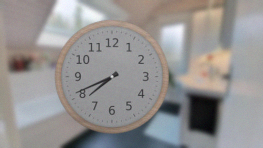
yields h=7 m=41
